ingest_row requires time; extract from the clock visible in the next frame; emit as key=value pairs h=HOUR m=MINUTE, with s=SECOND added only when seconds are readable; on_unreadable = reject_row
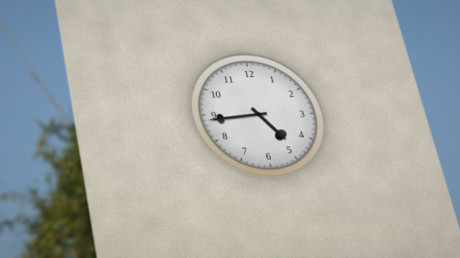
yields h=4 m=44
